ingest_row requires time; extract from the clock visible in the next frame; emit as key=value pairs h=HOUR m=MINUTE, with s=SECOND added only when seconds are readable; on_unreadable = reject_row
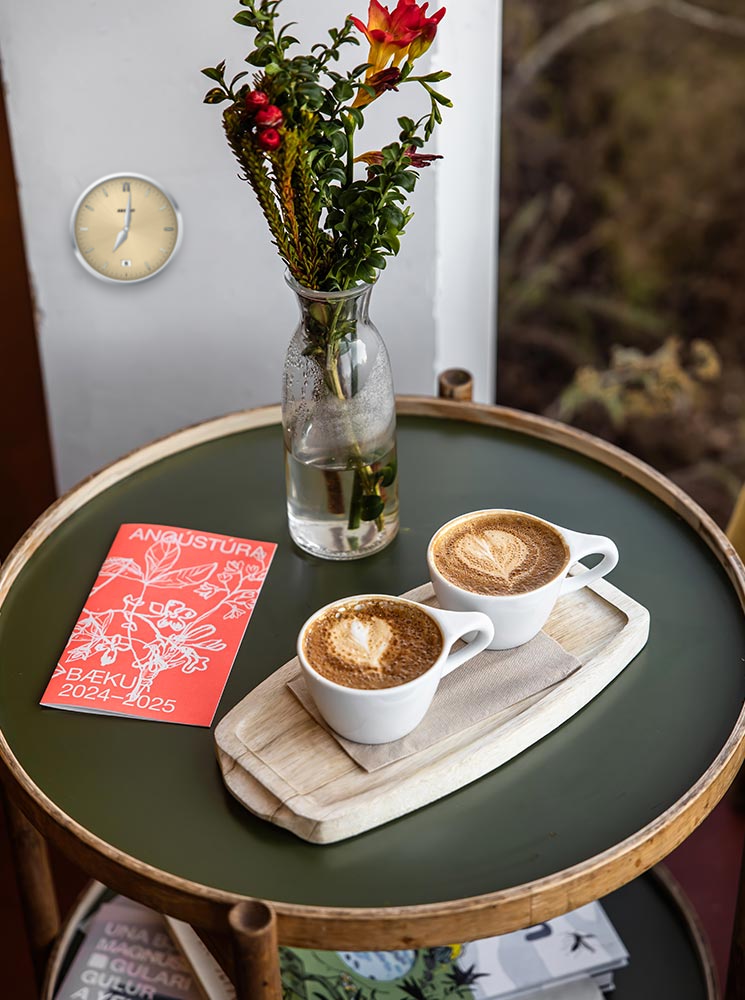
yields h=7 m=1
